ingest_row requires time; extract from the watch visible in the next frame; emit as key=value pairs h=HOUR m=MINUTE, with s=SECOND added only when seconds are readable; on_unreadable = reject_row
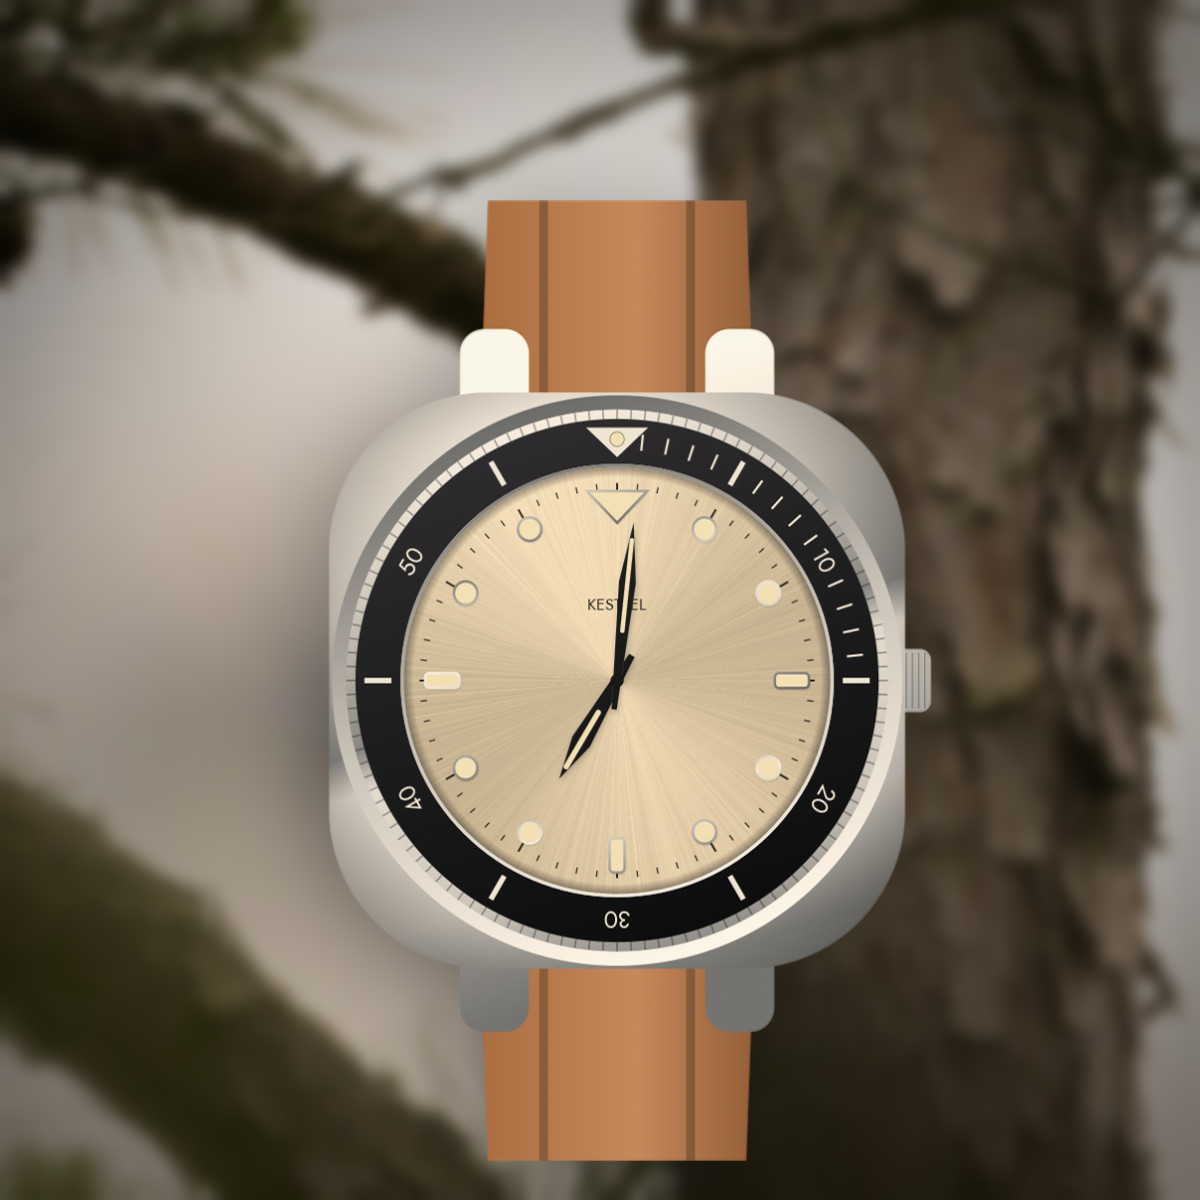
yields h=7 m=1
